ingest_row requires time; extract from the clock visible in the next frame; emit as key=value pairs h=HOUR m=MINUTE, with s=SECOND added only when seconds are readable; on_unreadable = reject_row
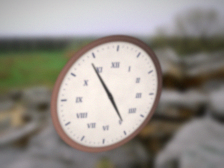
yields h=4 m=54
